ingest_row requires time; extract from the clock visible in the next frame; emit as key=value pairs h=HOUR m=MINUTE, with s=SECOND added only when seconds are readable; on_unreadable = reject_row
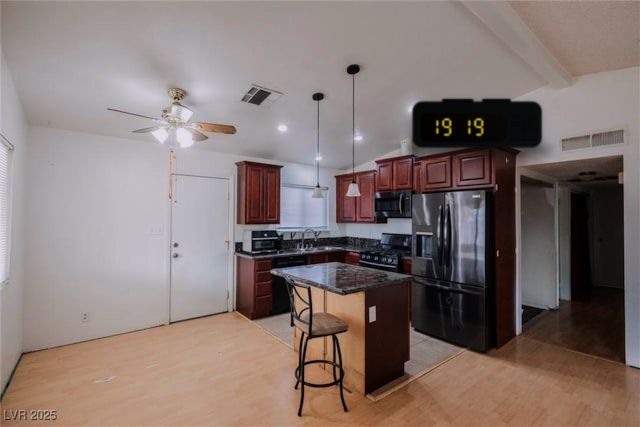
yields h=19 m=19
